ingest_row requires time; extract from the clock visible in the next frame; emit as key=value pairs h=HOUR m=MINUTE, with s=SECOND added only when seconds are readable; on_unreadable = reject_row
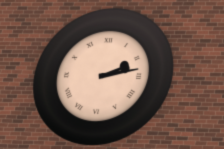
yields h=2 m=13
